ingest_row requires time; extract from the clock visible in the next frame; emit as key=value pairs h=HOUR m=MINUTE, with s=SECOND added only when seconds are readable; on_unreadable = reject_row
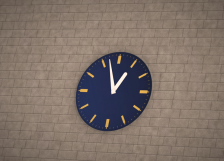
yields h=12 m=57
